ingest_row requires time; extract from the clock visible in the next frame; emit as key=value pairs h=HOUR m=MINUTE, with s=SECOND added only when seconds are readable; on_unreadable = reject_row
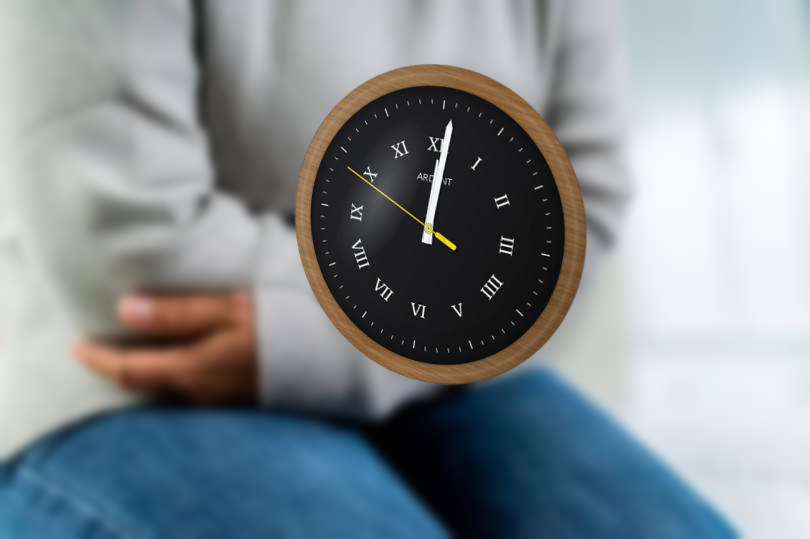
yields h=12 m=0 s=49
